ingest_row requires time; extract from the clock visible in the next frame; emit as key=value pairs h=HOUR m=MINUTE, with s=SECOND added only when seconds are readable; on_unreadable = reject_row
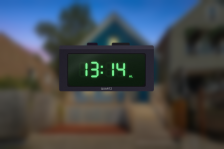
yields h=13 m=14
